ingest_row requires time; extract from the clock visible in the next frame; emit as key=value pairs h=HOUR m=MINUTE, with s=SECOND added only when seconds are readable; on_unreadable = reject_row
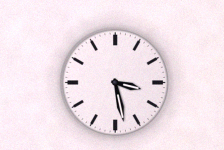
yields h=3 m=28
